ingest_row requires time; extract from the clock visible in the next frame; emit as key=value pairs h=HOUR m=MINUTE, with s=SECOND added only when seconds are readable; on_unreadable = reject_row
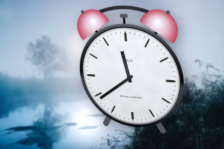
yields h=11 m=39
